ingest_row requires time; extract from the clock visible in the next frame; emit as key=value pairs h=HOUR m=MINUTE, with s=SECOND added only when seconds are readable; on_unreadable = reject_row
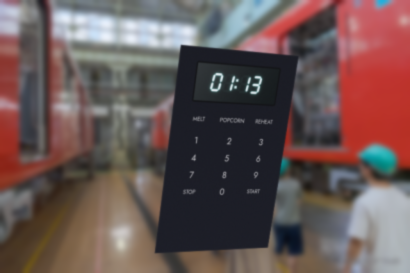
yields h=1 m=13
